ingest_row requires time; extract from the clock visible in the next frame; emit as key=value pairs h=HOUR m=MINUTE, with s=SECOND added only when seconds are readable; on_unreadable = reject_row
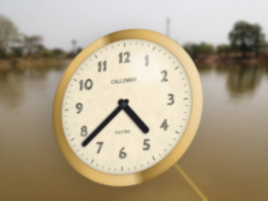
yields h=4 m=38
